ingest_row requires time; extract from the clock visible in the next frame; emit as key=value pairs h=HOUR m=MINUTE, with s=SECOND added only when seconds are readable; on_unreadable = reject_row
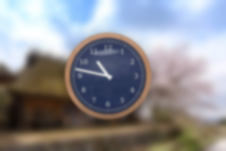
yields h=10 m=47
